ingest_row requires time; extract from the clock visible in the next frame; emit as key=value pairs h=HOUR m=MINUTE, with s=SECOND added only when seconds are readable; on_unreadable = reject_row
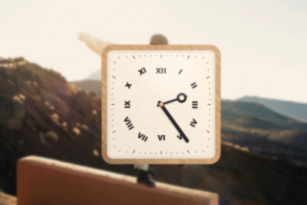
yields h=2 m=24
